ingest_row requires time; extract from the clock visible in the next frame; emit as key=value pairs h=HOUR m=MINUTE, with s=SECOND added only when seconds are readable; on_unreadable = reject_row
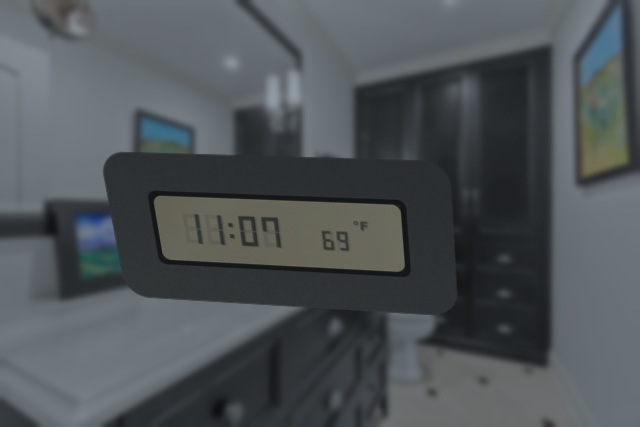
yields h=11 m=7
